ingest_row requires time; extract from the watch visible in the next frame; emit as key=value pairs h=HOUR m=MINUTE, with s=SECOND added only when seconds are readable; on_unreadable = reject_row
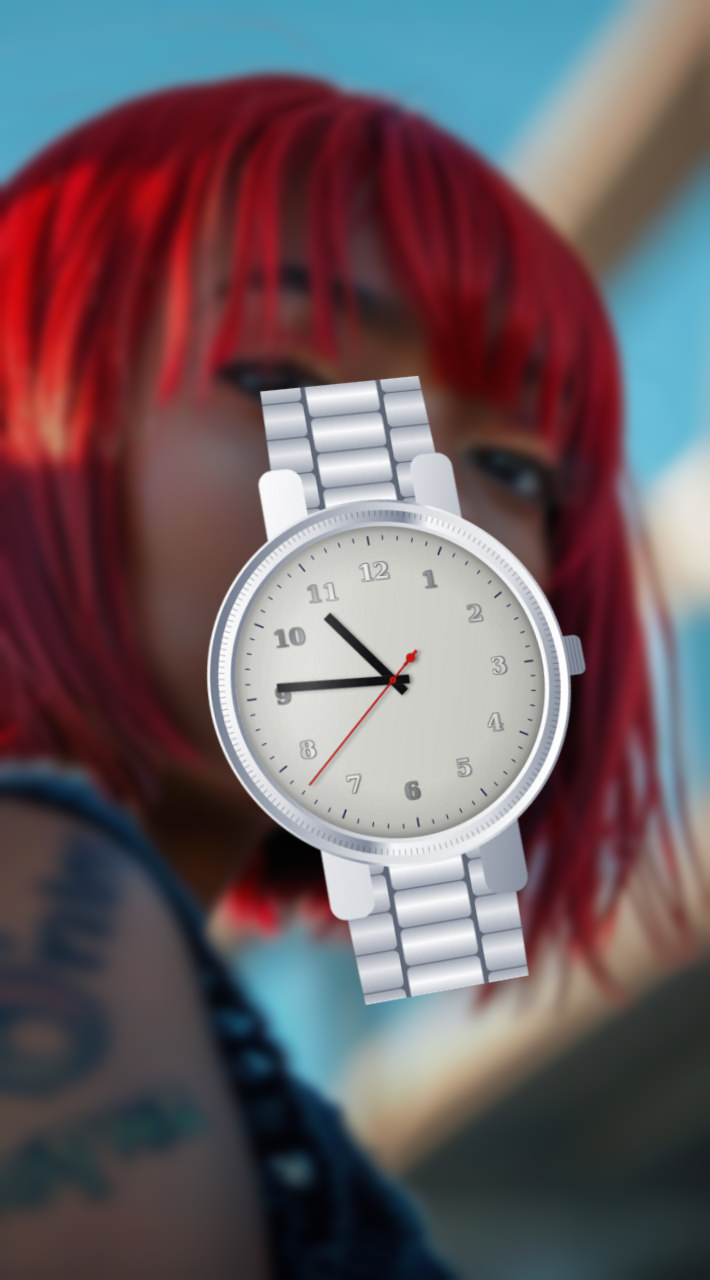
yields h=10 m=45 s=38
